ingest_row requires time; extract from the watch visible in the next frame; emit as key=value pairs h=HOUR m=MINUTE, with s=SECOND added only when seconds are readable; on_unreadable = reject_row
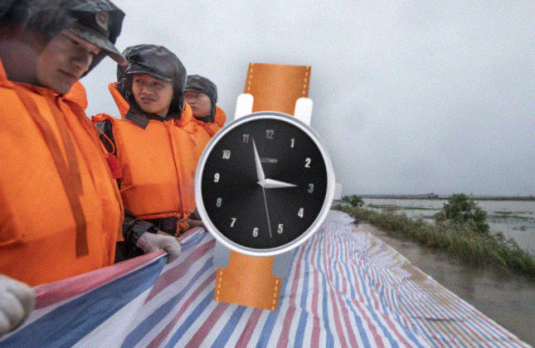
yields h=2 m=56 s=27
